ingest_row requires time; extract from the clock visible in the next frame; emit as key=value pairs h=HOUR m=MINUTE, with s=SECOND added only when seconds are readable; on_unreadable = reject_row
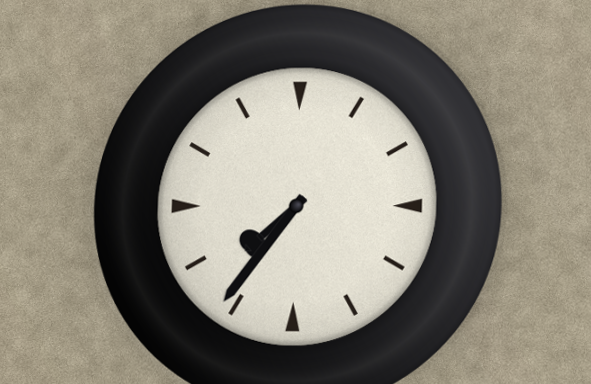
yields h=7 m=36
